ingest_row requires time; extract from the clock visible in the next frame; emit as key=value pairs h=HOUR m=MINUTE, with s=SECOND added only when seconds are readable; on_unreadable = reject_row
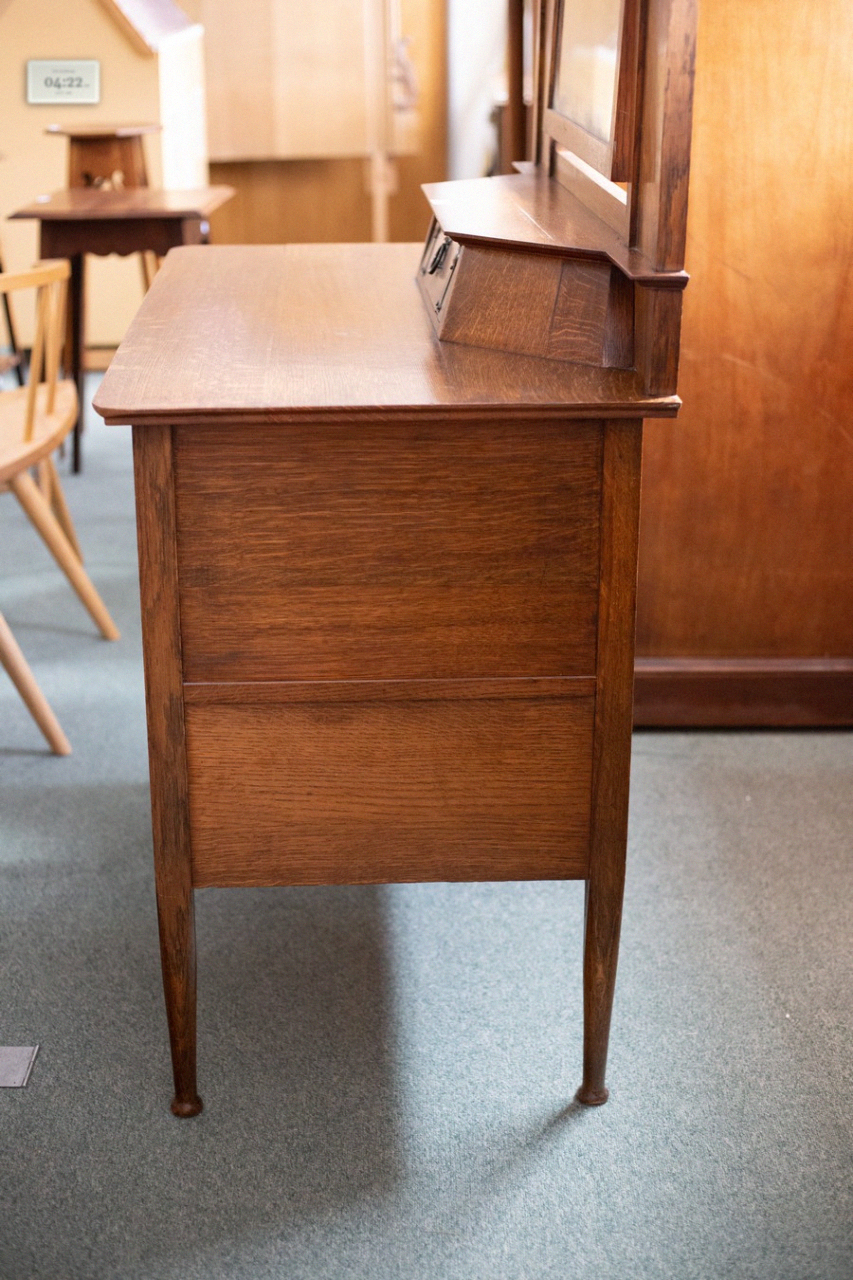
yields h=4 m=22
